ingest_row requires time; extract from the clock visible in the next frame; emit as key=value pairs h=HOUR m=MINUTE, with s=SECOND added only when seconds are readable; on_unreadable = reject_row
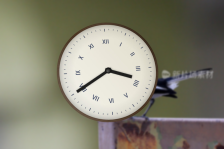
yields h=3 m=40
